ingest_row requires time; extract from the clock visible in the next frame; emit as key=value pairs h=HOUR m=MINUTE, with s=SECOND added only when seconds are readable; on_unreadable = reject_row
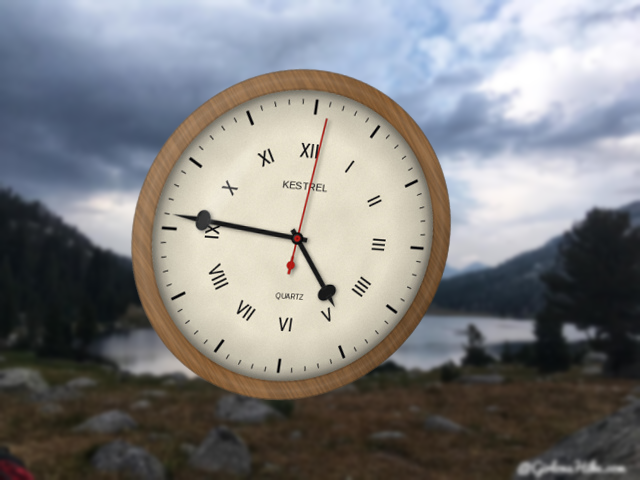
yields h=4 m=46 s=1
